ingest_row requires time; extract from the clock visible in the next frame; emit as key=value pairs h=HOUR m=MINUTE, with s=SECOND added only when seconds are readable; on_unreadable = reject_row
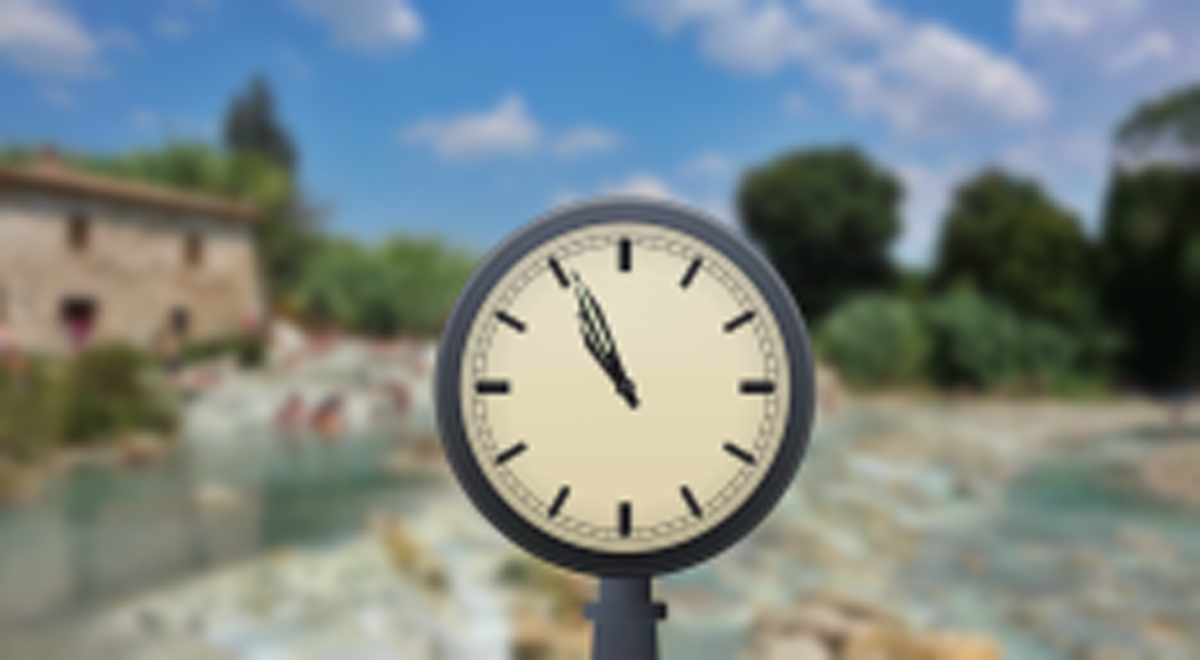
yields h=10 m=56
